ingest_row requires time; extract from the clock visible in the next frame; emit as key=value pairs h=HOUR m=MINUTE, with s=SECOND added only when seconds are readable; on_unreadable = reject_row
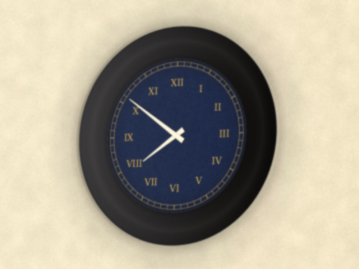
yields h=7 m=51
